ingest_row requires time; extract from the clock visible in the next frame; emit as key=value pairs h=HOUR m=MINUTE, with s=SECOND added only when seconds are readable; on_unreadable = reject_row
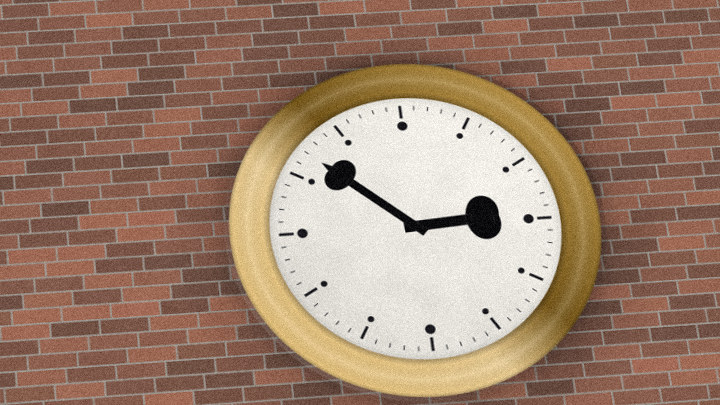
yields h=2 m=52
